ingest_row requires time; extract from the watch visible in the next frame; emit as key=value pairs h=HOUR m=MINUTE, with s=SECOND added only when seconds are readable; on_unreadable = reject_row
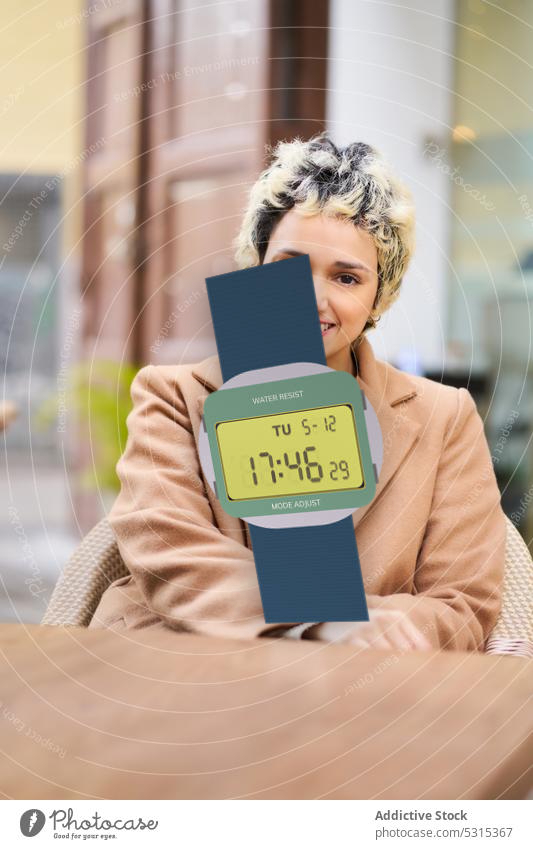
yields h=17 m=46 s=29
